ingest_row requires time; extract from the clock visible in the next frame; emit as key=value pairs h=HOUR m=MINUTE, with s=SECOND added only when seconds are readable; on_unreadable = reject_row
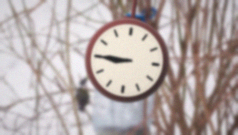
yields h=8 m=45
